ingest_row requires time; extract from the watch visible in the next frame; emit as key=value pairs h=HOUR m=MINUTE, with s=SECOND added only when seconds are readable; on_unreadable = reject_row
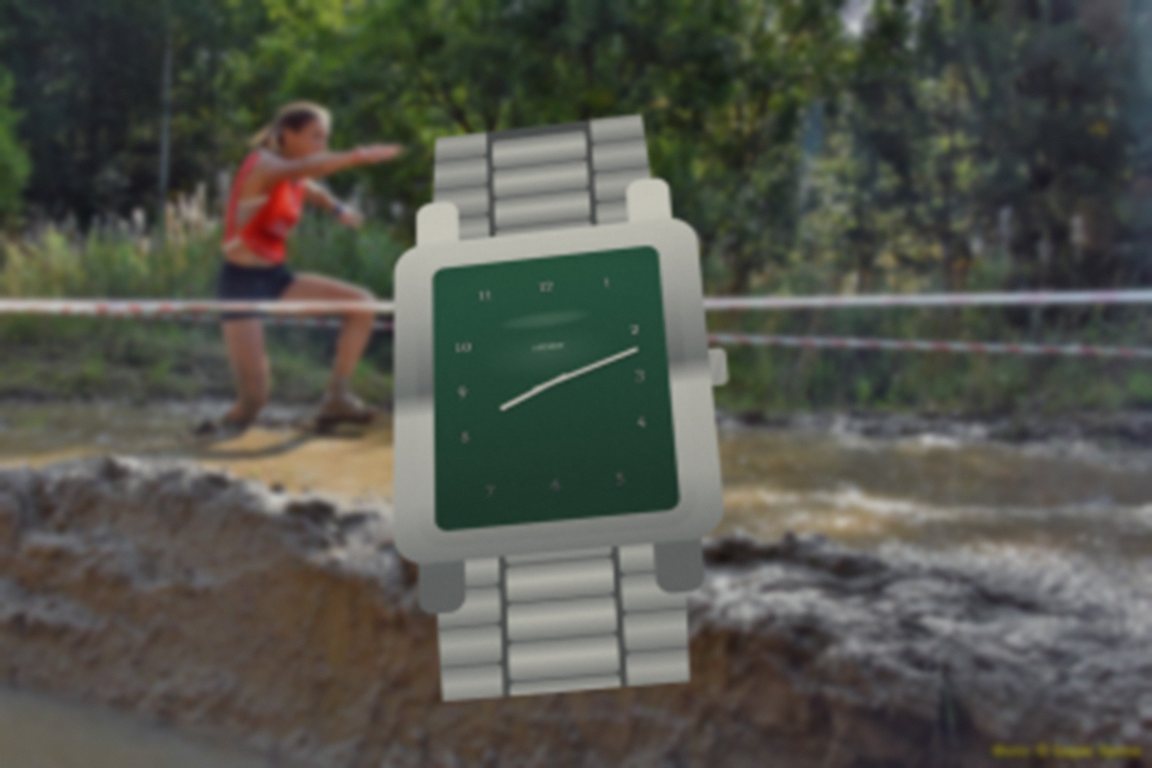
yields h=8 m=12
